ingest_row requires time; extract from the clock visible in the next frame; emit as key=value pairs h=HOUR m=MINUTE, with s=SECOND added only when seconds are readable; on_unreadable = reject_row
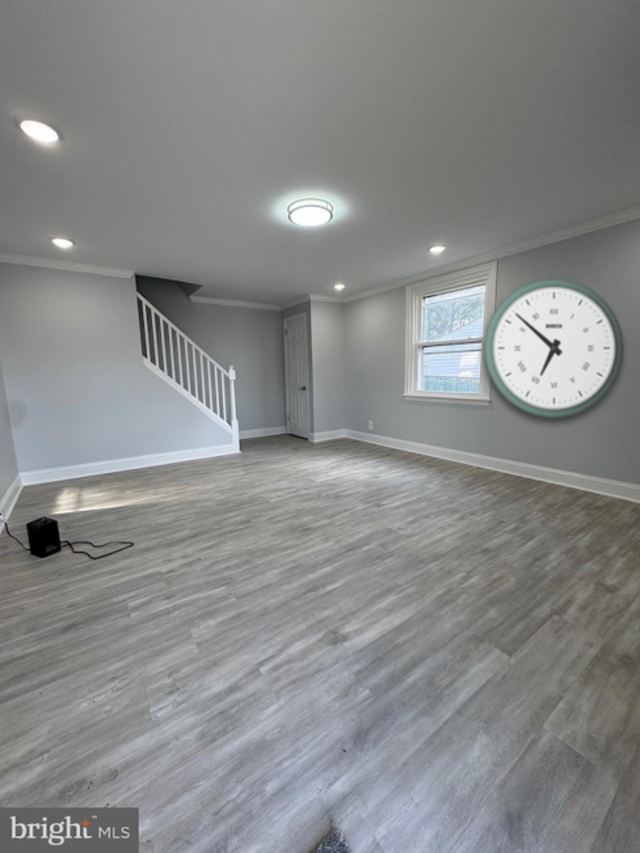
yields h=6 m=52
